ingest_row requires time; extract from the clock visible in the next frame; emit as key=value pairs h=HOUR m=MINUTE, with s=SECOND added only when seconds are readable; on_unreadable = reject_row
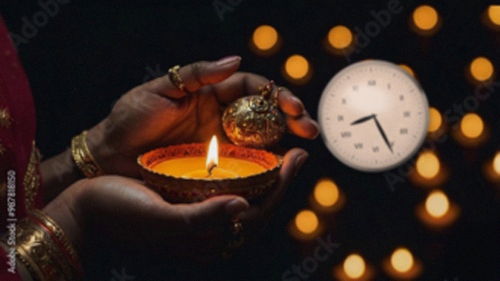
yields h=8 m=26
